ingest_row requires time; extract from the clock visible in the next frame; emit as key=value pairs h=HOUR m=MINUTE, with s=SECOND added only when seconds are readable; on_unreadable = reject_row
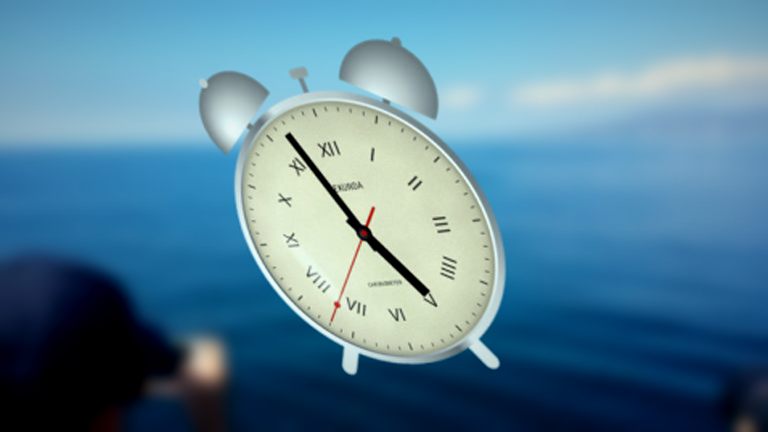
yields h=4 m=56 s=37
